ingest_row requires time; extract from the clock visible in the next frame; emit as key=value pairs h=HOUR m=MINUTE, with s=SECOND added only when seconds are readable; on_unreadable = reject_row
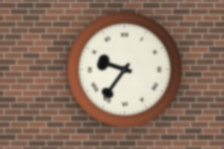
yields h=9 m=36
